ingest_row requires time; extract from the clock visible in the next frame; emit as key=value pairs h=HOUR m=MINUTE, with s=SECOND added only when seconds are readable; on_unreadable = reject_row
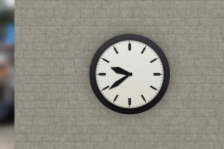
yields h=9 m=39
